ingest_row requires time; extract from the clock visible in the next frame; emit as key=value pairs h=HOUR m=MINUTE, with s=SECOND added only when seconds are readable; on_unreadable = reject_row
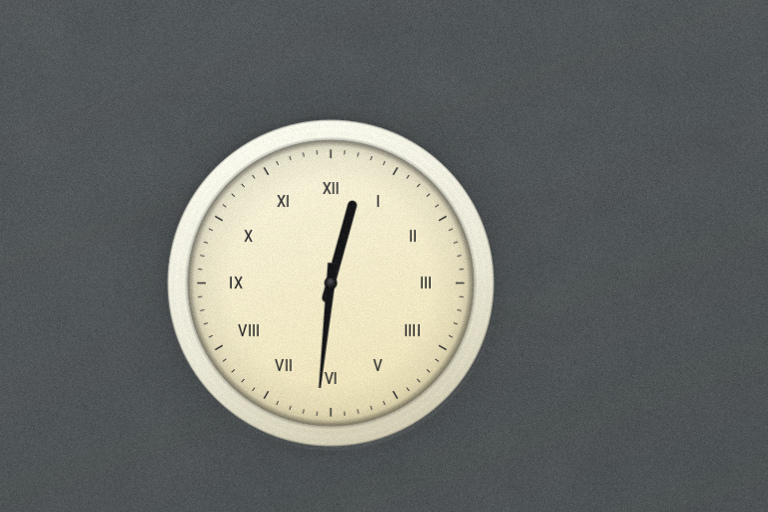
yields h=12 m=31
